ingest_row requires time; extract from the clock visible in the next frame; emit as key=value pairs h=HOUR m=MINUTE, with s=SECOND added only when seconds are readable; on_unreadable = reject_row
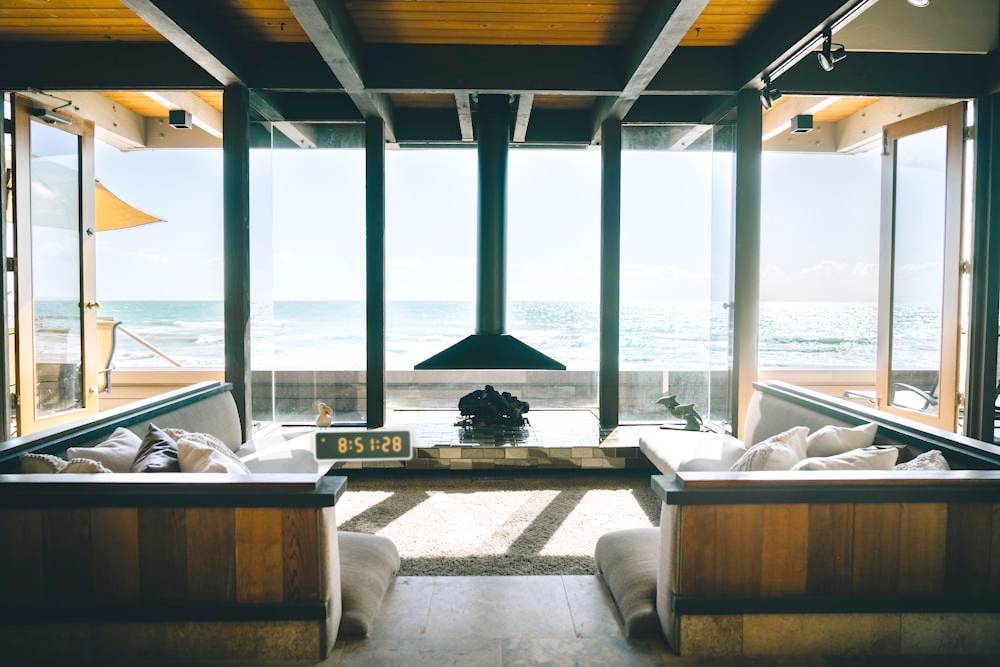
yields h=8 m=51 s=28
